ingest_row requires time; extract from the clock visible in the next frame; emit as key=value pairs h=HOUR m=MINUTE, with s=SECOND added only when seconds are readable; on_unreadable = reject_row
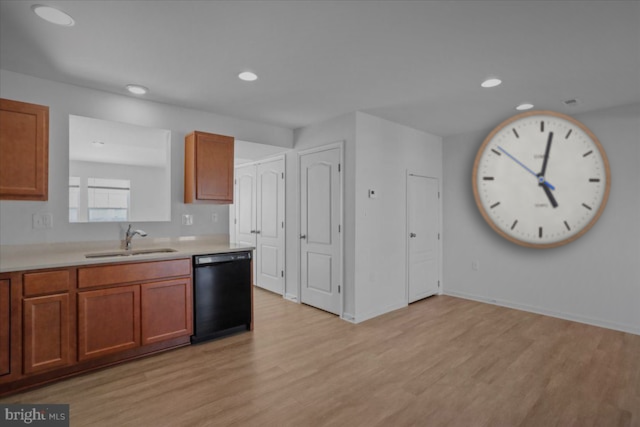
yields h=5 m=1 s=51
